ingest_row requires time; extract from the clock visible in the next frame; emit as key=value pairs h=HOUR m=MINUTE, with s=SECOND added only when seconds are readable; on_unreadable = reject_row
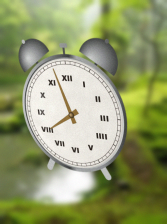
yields h=7 m=57
